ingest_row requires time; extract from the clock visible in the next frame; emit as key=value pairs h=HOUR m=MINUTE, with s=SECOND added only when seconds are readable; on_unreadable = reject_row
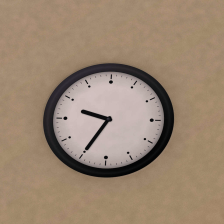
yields h=9 m=35
